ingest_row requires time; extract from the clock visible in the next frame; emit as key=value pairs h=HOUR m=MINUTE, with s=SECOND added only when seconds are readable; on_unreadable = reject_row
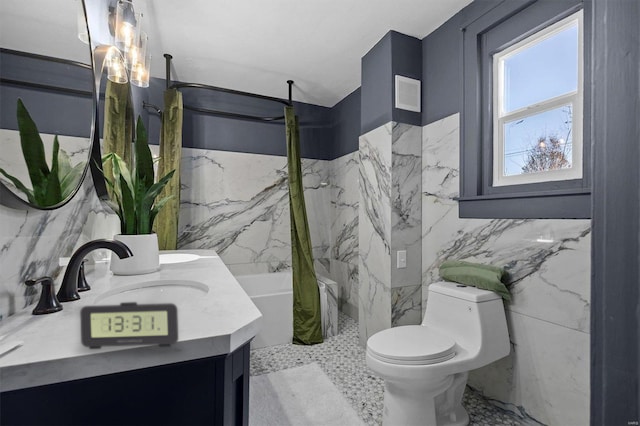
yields h=13 m=31
